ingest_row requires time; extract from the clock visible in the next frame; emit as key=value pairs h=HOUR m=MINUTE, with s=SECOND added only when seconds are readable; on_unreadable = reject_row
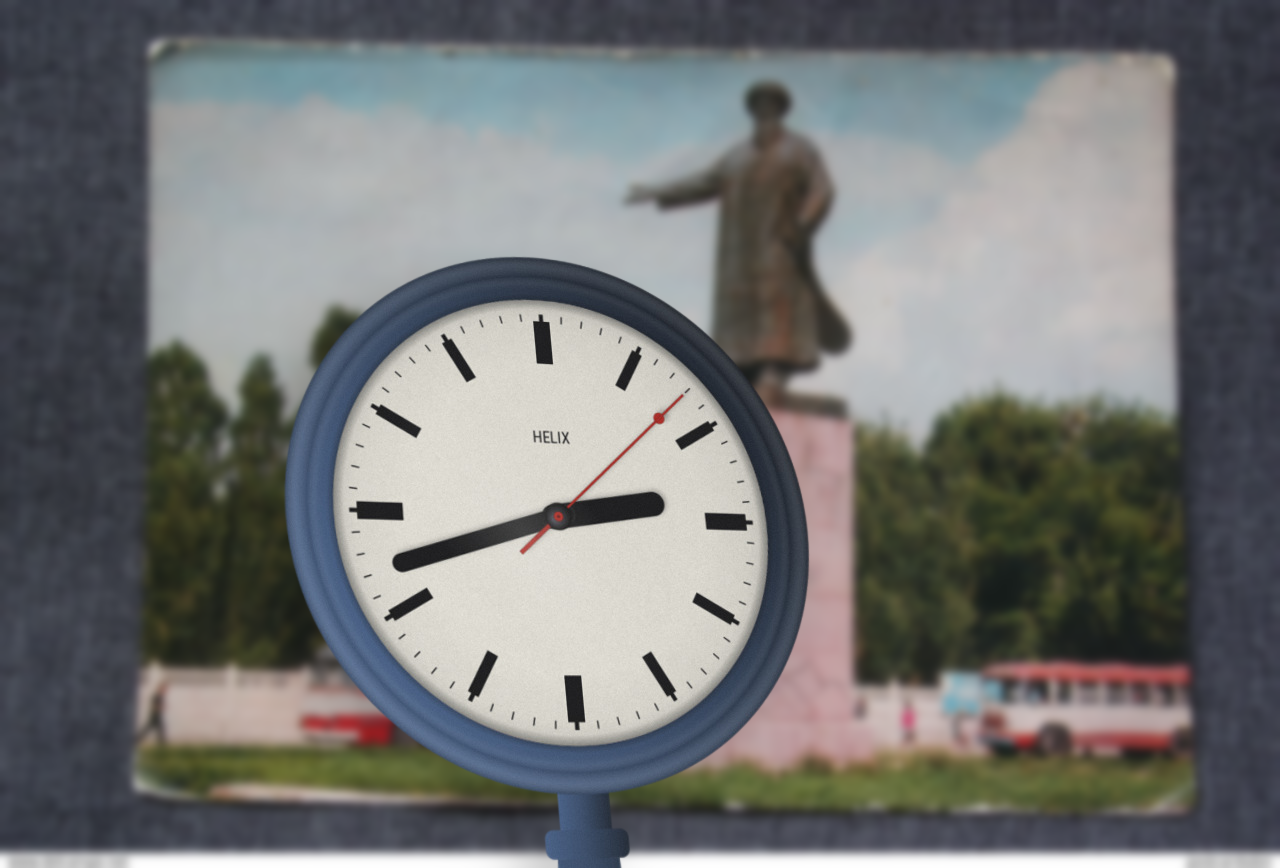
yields h=2 m=42 s=8
